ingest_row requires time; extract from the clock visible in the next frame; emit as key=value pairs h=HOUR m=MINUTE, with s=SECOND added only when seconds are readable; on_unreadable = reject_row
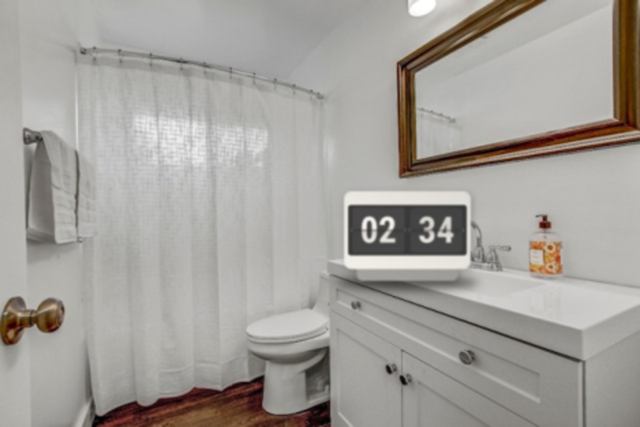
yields h=2 m=34
